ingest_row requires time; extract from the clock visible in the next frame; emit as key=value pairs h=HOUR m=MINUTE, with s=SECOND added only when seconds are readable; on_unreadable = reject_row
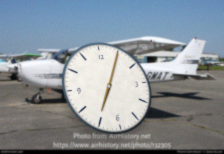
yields h=7 m=5
